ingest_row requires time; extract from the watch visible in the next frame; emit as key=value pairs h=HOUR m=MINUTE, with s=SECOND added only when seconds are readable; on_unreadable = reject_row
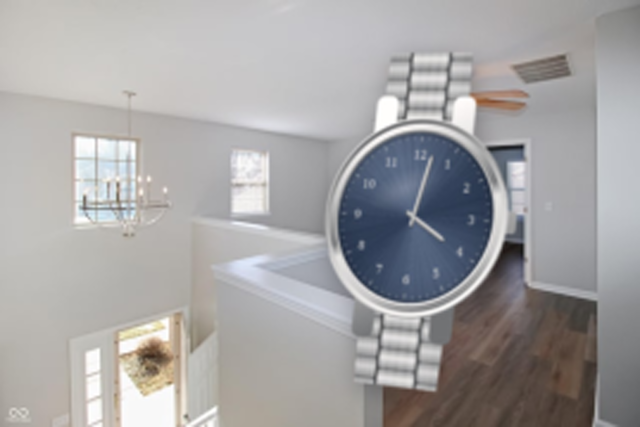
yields h=4 m=2
